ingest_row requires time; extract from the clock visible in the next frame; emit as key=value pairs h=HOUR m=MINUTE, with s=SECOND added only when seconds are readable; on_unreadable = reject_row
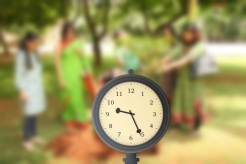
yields h=9 m=26
